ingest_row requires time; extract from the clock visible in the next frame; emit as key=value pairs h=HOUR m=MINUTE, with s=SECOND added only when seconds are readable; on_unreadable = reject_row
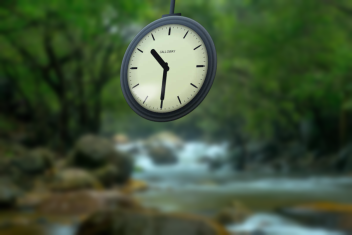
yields h=10 m=30
